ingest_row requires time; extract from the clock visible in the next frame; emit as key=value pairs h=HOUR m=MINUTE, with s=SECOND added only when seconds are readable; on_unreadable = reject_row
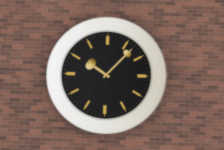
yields h=10 m=7
